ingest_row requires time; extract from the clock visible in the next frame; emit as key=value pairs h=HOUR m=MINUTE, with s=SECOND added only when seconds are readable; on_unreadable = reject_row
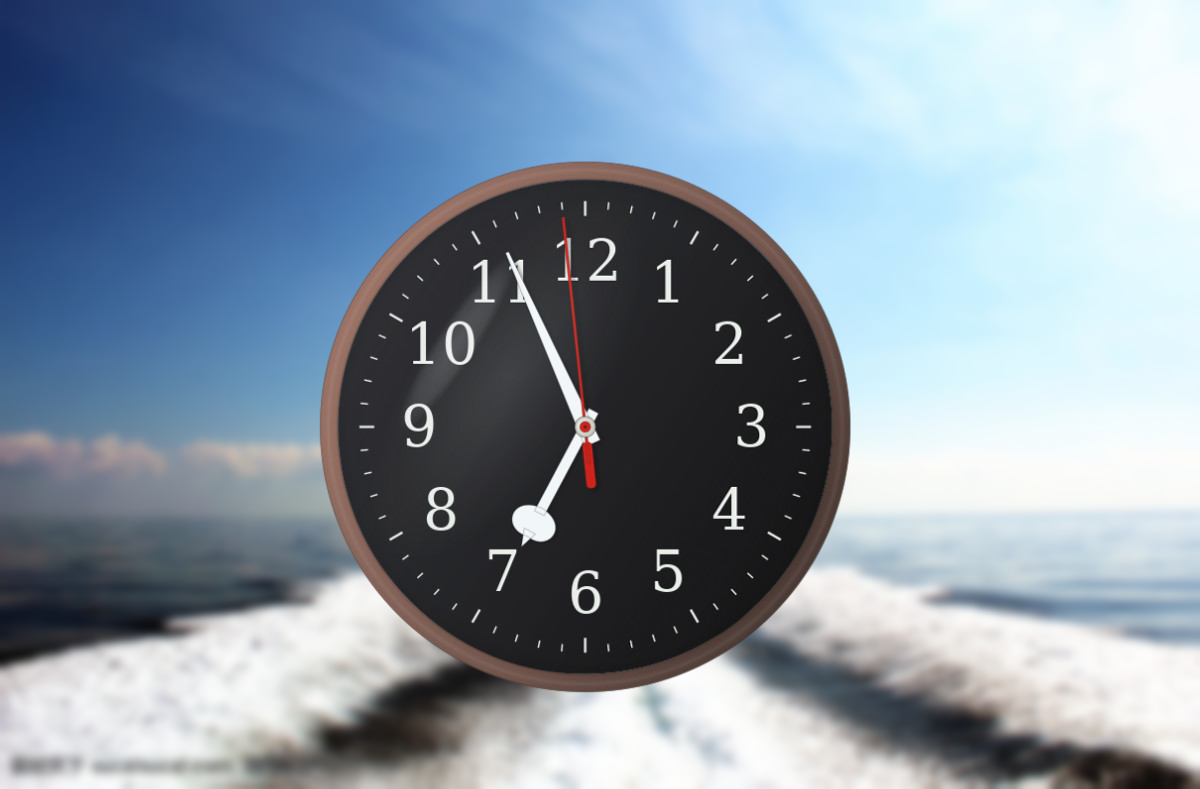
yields h=6 m=55 s=59
